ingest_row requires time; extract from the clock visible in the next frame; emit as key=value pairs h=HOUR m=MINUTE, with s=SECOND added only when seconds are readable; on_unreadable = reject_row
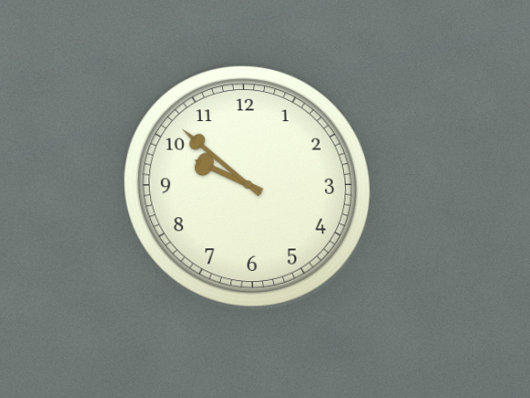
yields h=9 m=52
